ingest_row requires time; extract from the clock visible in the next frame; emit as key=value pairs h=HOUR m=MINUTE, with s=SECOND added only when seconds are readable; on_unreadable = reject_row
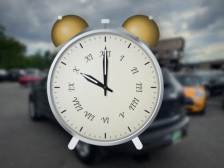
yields h=10 m=0
